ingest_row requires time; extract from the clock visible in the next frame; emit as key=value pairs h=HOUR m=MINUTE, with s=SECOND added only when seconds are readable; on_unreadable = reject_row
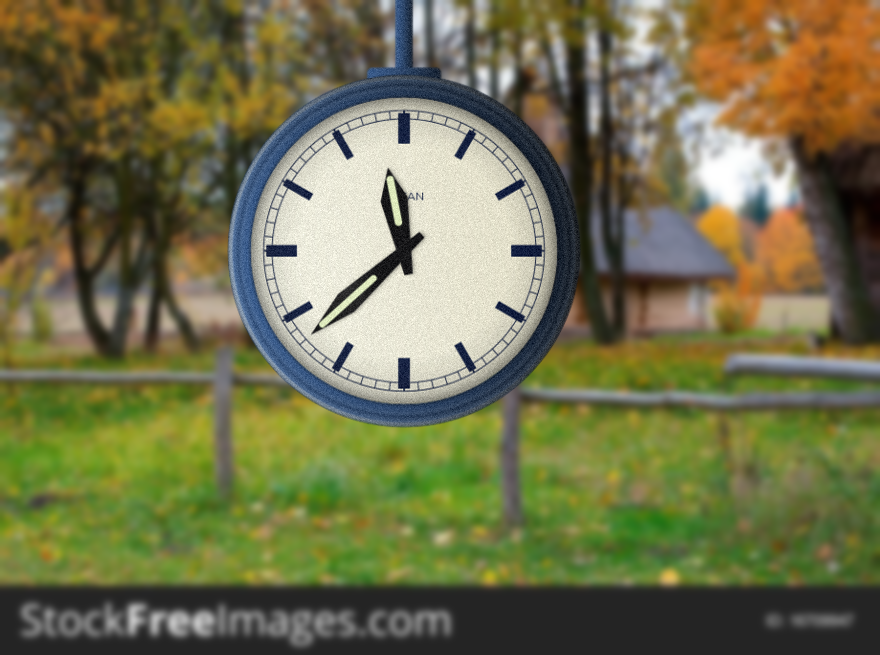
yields h=11 m=38
